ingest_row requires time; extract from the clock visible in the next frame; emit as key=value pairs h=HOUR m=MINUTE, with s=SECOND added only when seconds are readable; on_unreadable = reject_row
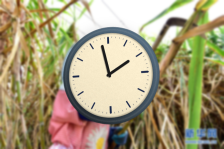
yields h=1 m=58
